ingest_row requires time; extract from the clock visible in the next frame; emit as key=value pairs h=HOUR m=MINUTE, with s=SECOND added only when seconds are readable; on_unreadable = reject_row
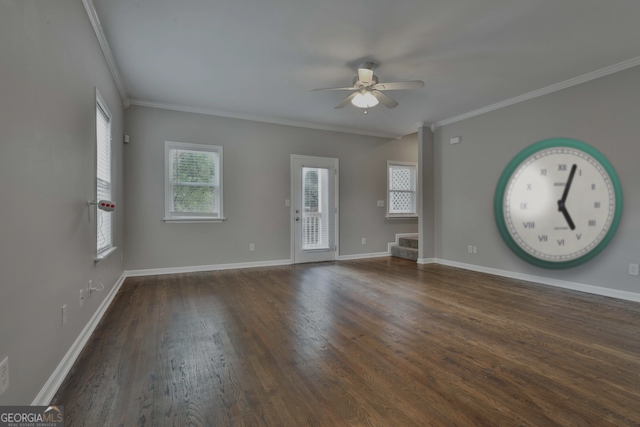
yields h=5 m=3
